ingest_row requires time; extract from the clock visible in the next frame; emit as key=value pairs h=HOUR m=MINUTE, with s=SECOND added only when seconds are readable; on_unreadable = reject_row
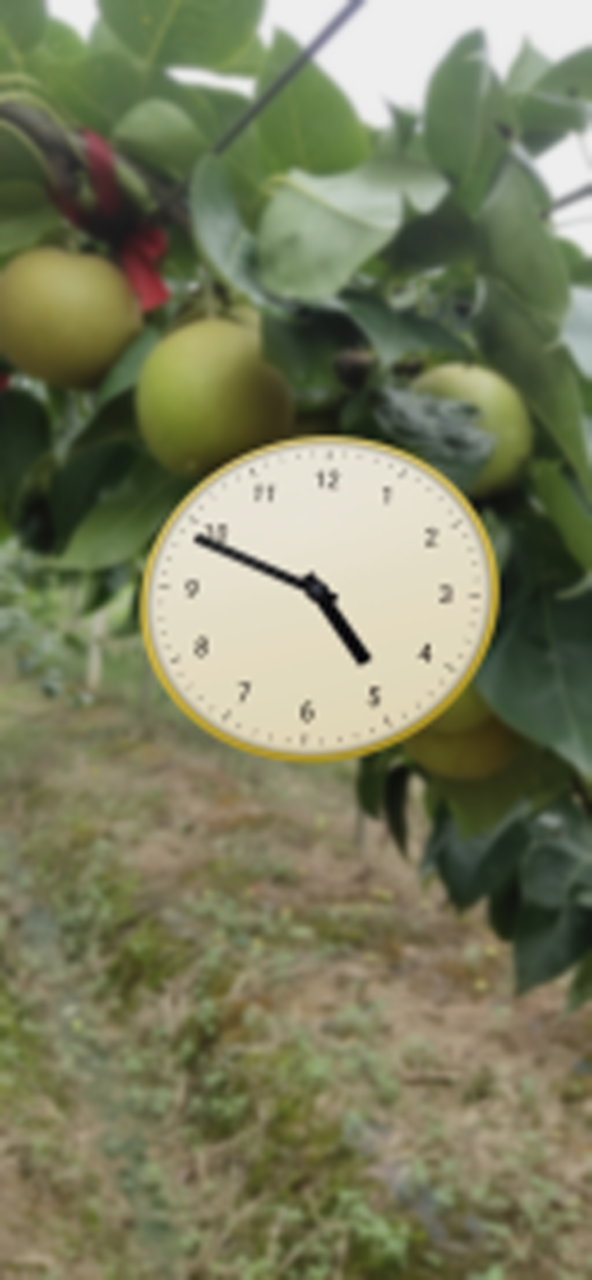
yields h=4 m=49
